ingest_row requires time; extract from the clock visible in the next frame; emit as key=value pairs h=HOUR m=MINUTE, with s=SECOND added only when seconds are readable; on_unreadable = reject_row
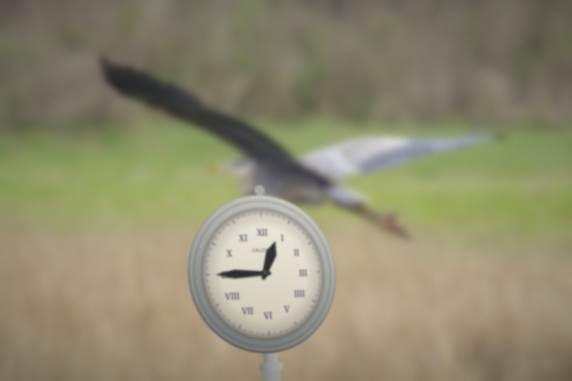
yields h=12 m=45
